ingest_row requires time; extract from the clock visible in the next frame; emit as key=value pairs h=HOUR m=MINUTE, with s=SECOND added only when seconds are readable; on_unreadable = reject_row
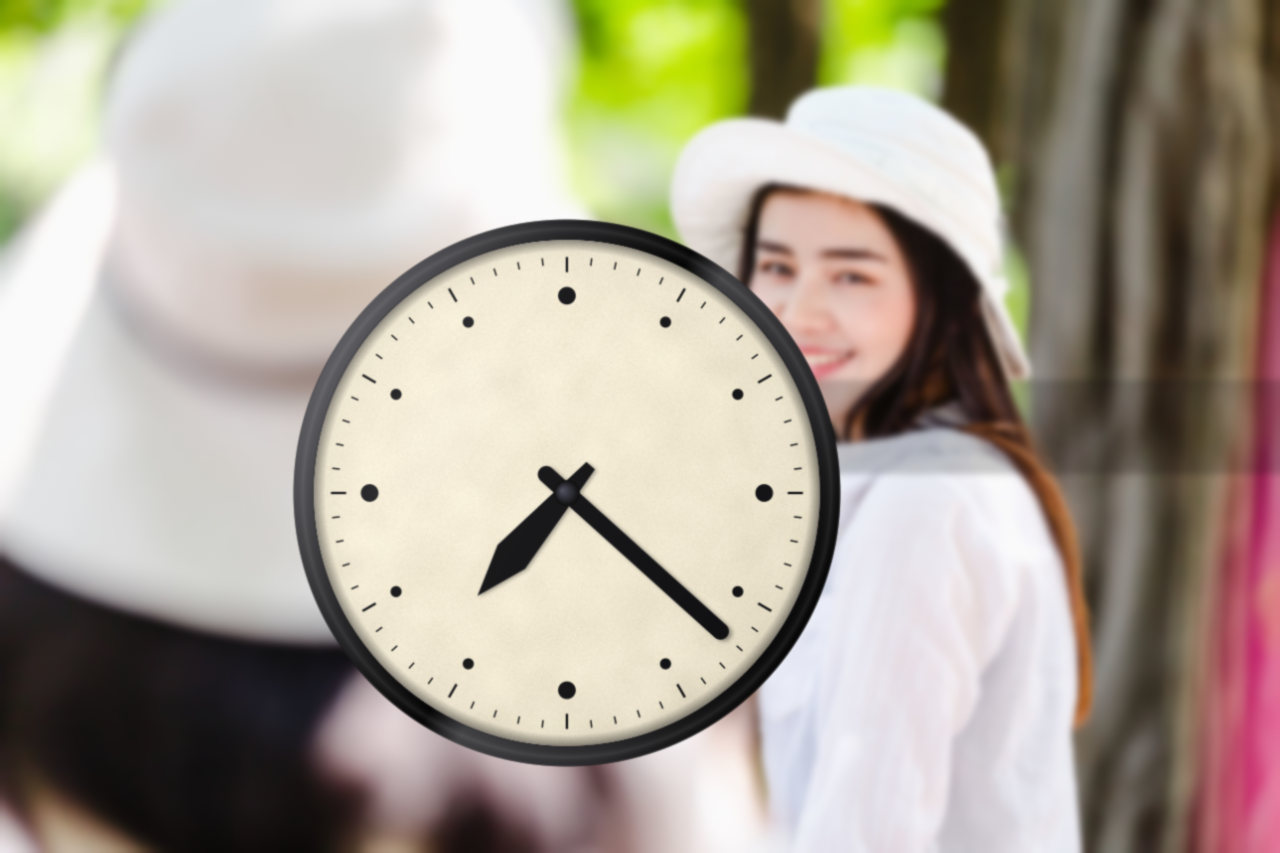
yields h=7 m=22
